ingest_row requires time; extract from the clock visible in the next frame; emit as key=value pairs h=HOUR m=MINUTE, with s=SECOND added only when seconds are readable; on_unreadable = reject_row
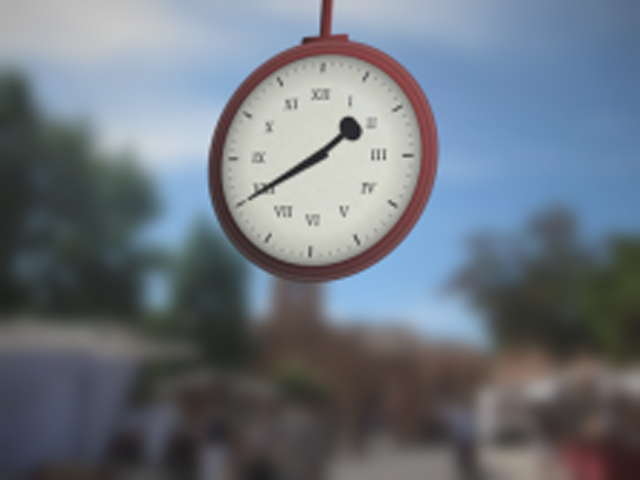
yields h=1 m=40
